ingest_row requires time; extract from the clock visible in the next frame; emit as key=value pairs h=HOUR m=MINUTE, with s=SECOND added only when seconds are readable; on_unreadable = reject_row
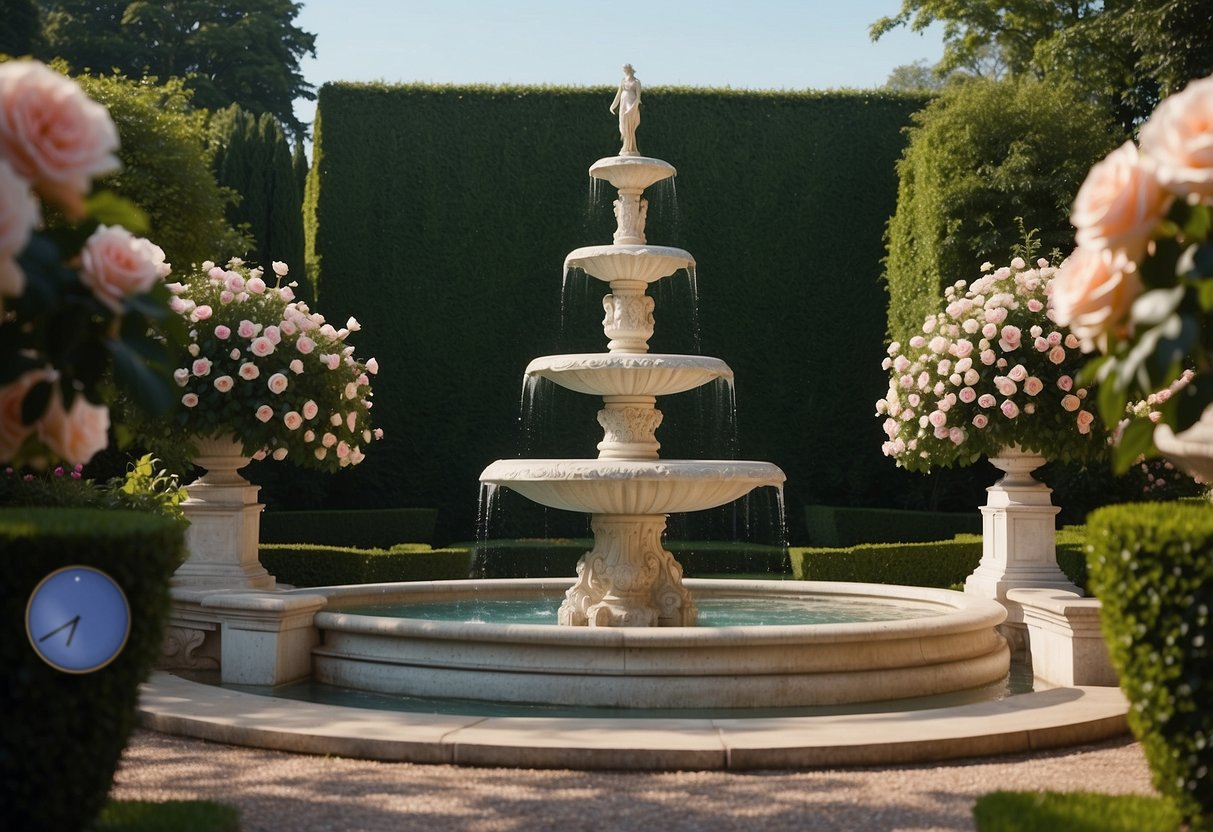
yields h=6 m=40
